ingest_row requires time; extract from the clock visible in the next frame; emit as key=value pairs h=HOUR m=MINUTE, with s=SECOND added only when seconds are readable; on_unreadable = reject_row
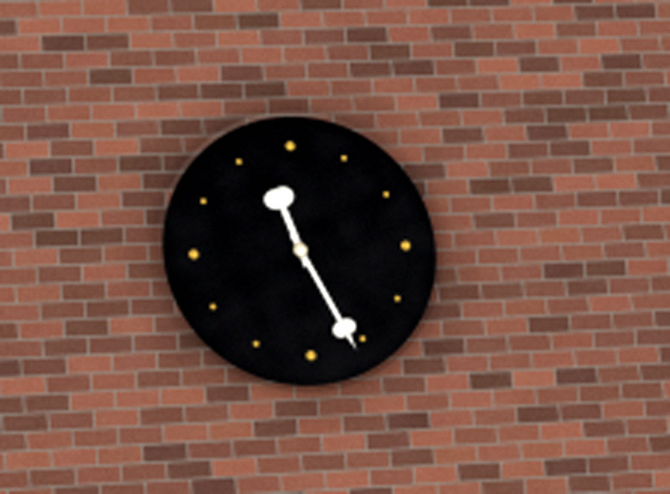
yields h=11 m=26
